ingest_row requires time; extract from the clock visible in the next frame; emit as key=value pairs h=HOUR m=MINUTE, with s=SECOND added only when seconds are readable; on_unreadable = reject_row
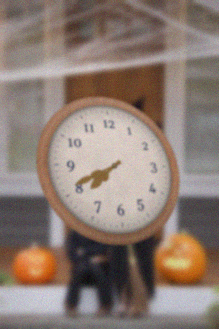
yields h=7 m=41
